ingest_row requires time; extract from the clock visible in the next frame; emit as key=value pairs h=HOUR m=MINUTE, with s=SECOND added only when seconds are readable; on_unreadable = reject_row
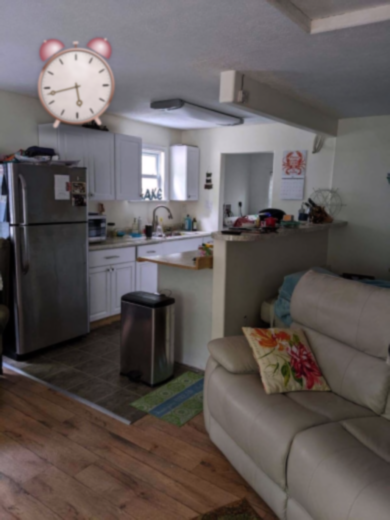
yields h=5 m=43
